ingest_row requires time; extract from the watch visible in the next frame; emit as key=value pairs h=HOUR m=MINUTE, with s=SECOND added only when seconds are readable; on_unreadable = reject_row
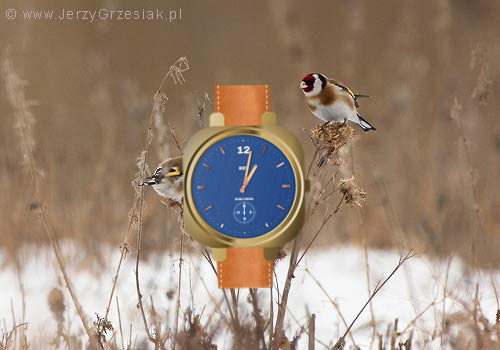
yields h=1 m=2
